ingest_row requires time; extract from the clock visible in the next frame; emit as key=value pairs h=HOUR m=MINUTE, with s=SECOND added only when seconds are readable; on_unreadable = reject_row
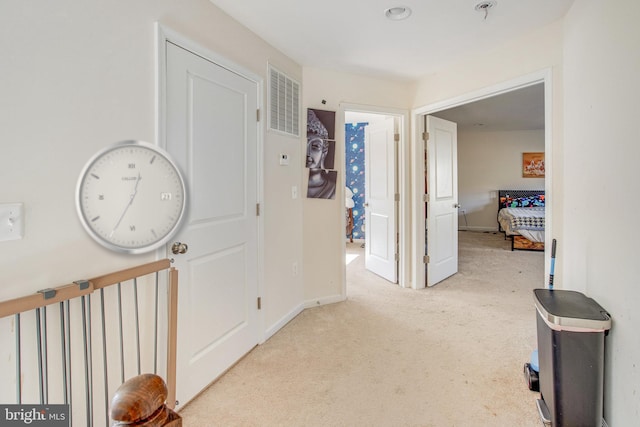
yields h=12 m=35
